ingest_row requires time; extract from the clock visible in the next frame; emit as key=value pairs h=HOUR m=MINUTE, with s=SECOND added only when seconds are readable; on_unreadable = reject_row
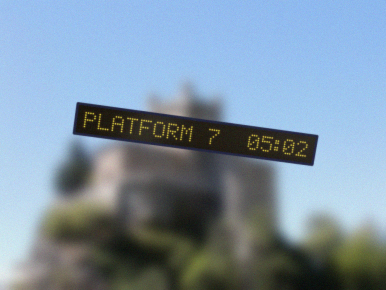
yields h=5 m=2
